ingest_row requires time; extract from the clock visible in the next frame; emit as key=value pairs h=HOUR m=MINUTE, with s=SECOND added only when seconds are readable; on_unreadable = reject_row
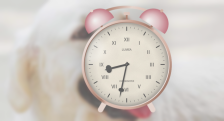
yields h=8 m=32
